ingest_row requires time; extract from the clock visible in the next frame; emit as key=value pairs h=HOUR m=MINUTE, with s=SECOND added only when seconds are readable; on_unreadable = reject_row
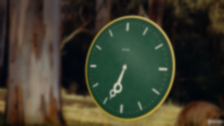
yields h=6 m=34
